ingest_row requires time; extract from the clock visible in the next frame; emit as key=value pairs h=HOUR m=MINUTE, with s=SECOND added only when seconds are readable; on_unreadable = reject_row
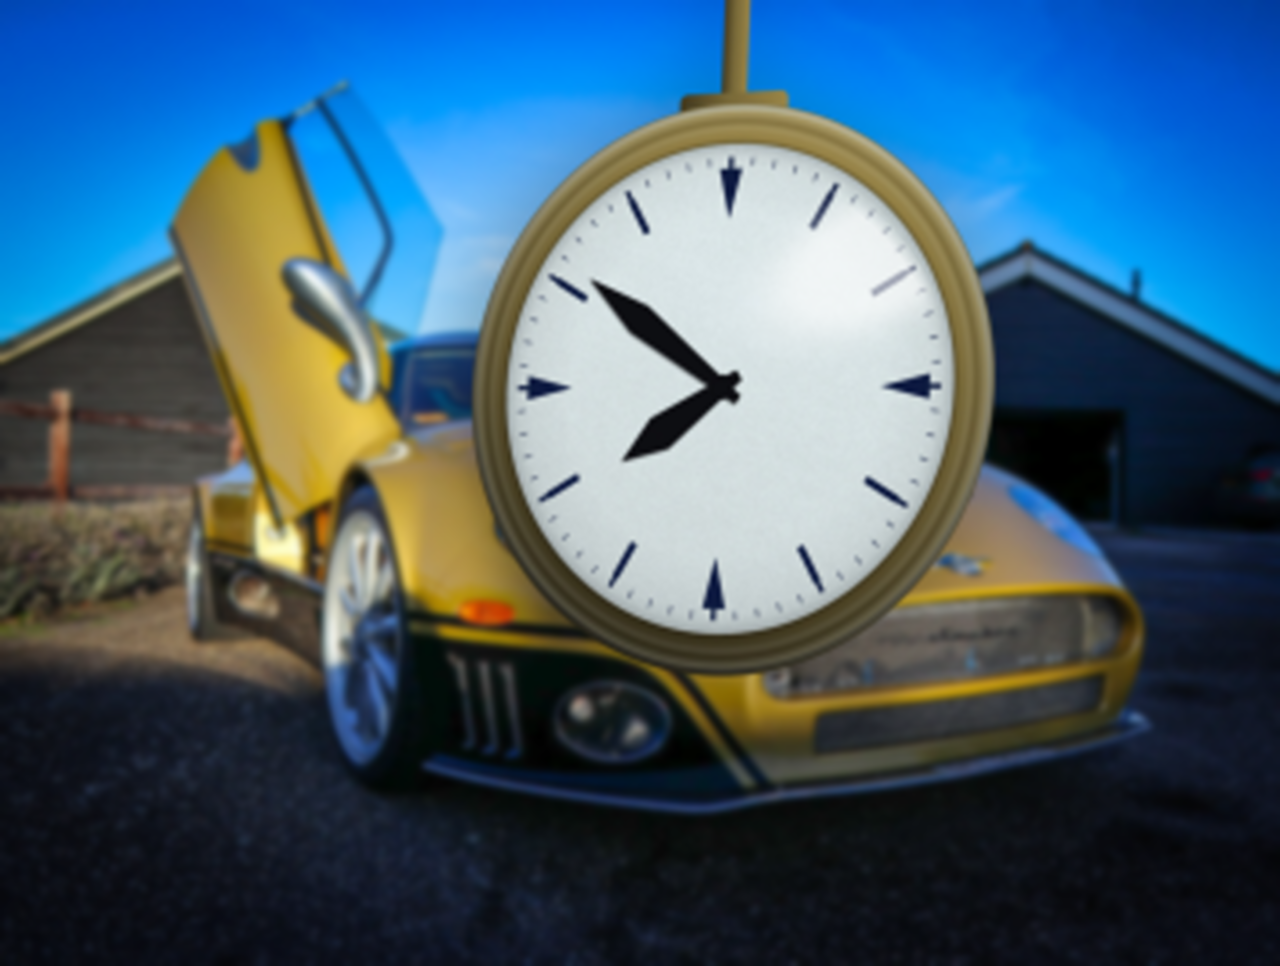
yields h=7 m=51
